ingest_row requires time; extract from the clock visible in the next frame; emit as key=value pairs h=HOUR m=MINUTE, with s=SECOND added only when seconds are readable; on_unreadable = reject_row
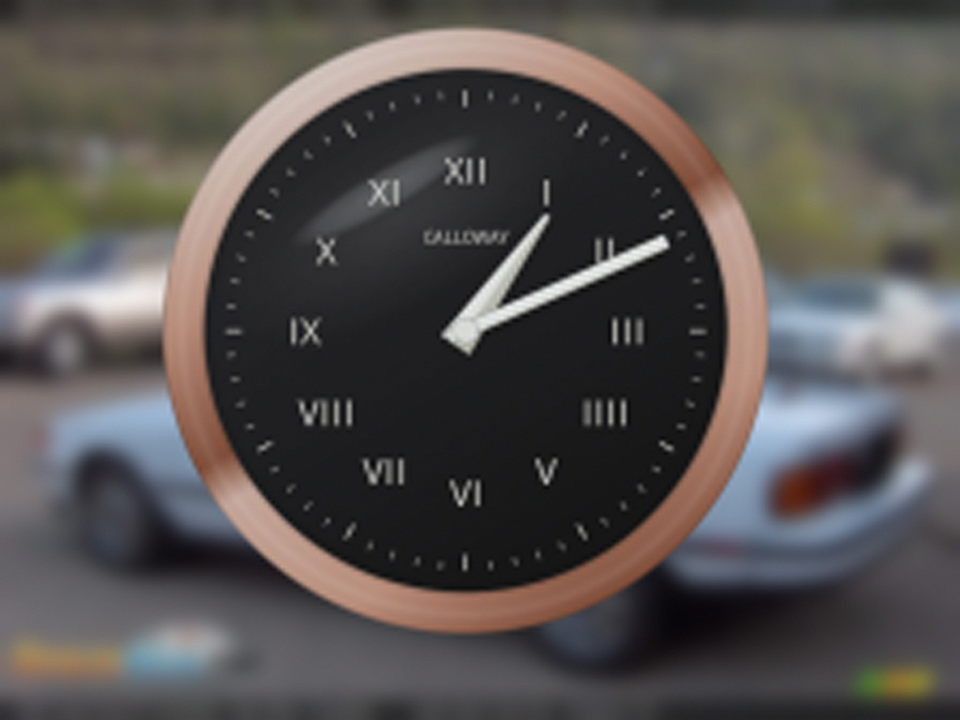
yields h=1 m=11
